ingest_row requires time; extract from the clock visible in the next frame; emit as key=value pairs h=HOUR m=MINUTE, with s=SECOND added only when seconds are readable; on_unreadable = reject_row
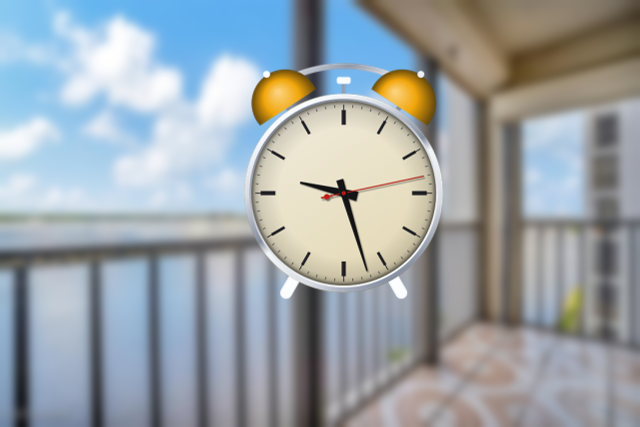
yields h=9 m=27 s=13
